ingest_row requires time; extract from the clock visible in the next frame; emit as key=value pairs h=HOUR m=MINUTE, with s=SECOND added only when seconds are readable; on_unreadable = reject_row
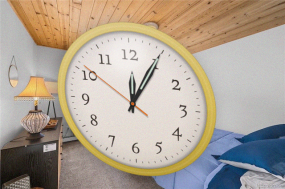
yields h=12 m=4 s=51
